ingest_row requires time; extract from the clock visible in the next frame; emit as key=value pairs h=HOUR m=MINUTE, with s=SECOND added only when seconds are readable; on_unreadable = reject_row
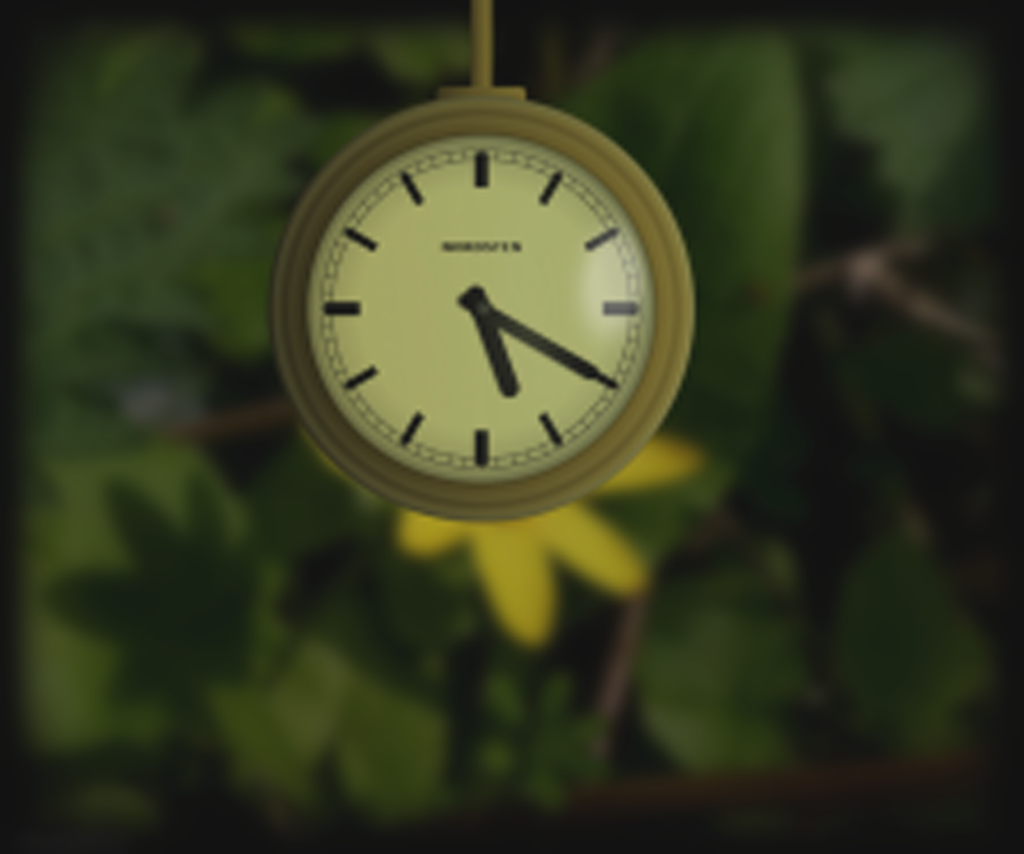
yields h=5 m=20
